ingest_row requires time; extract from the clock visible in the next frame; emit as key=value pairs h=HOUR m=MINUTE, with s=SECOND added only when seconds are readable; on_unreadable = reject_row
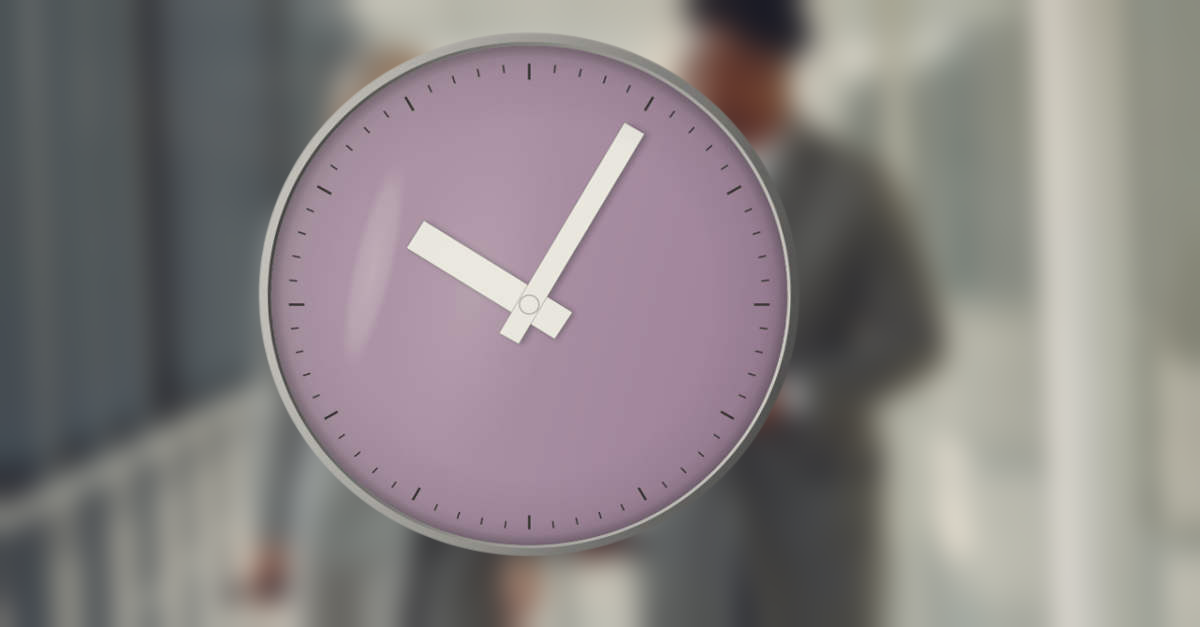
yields h=10 m=5
